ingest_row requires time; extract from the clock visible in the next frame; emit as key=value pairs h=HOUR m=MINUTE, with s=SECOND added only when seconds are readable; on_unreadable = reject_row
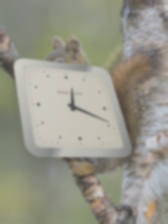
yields h=12 m=19
